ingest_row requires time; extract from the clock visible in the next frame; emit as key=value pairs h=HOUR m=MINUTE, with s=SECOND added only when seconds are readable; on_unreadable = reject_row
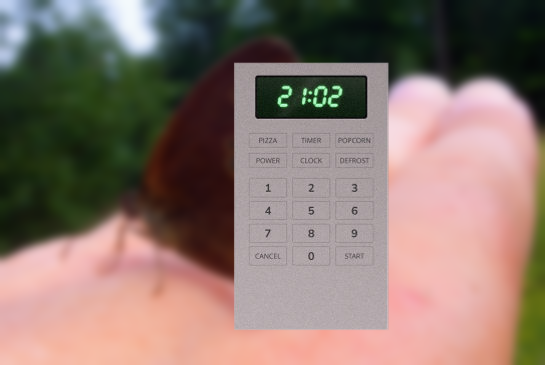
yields h=21 m=2
